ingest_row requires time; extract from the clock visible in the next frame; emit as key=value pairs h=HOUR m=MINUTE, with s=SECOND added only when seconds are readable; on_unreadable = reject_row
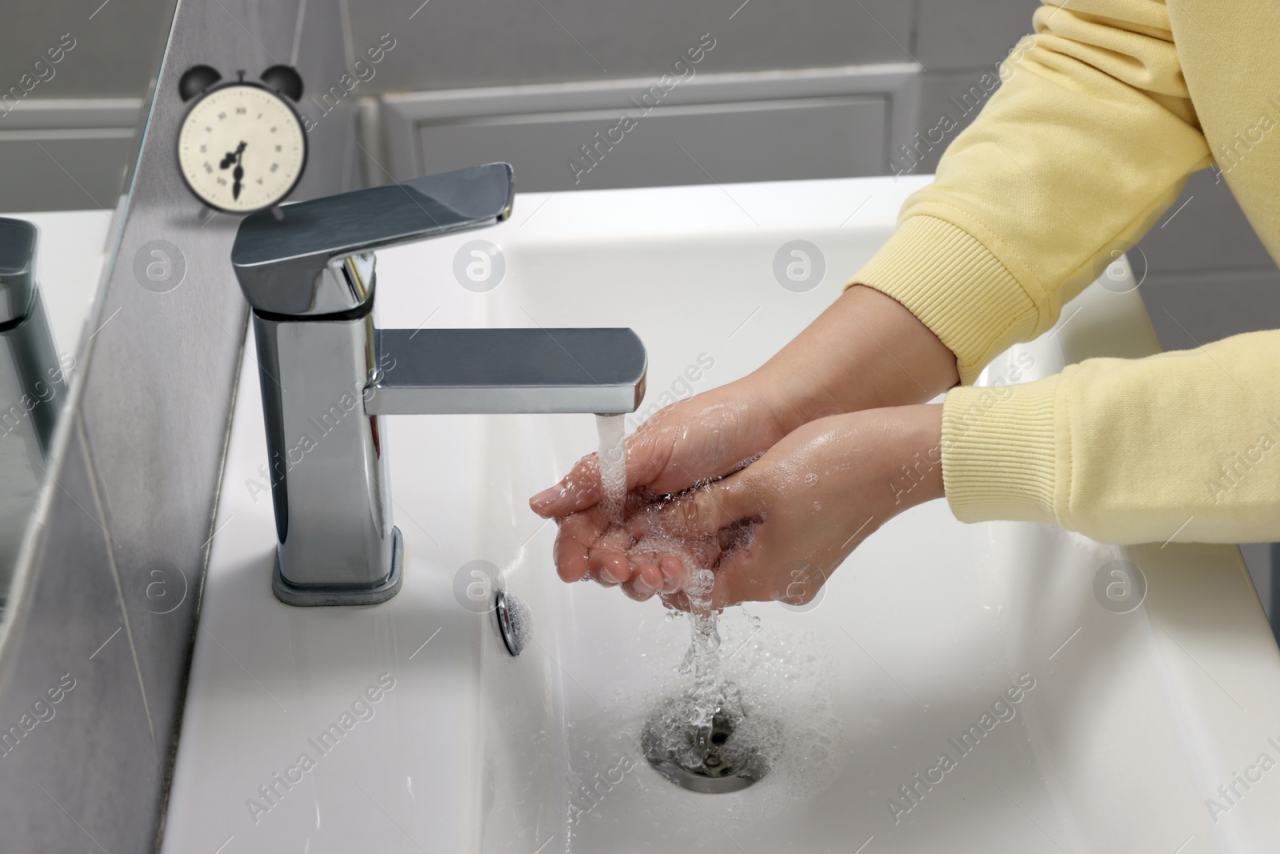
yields h=7 m=31
